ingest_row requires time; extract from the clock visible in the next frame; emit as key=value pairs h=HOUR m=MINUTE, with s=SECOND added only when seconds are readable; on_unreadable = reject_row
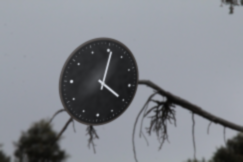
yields h=4 m=1
